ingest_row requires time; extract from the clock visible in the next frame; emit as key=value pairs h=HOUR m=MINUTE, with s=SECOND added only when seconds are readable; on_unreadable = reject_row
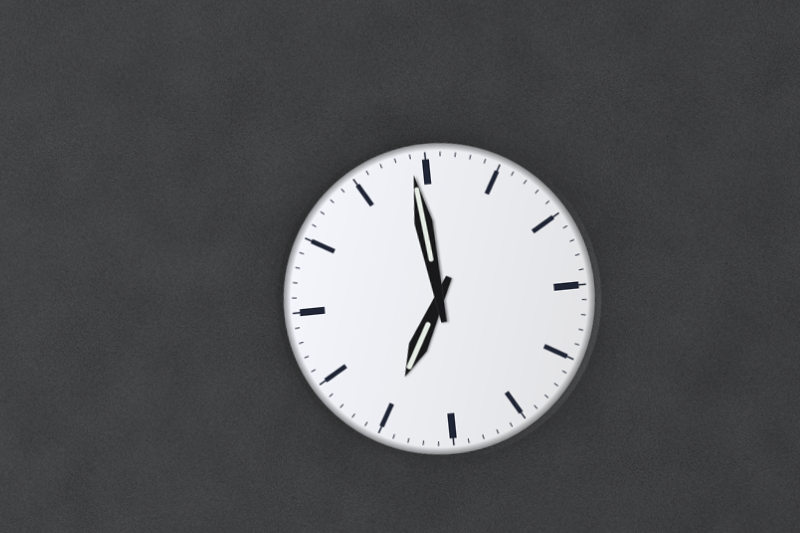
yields h=6 m=59
